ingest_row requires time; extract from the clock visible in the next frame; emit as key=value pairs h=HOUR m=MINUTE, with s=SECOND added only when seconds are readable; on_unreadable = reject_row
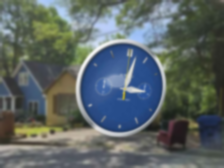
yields h=3 m=2
